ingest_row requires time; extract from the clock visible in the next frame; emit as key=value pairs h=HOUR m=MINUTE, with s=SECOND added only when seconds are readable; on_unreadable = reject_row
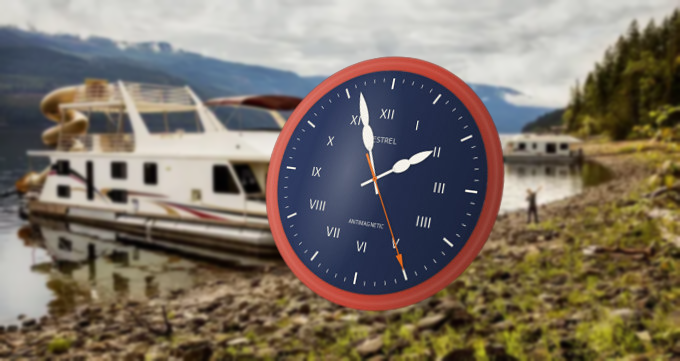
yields h=1 m=56 s=25
